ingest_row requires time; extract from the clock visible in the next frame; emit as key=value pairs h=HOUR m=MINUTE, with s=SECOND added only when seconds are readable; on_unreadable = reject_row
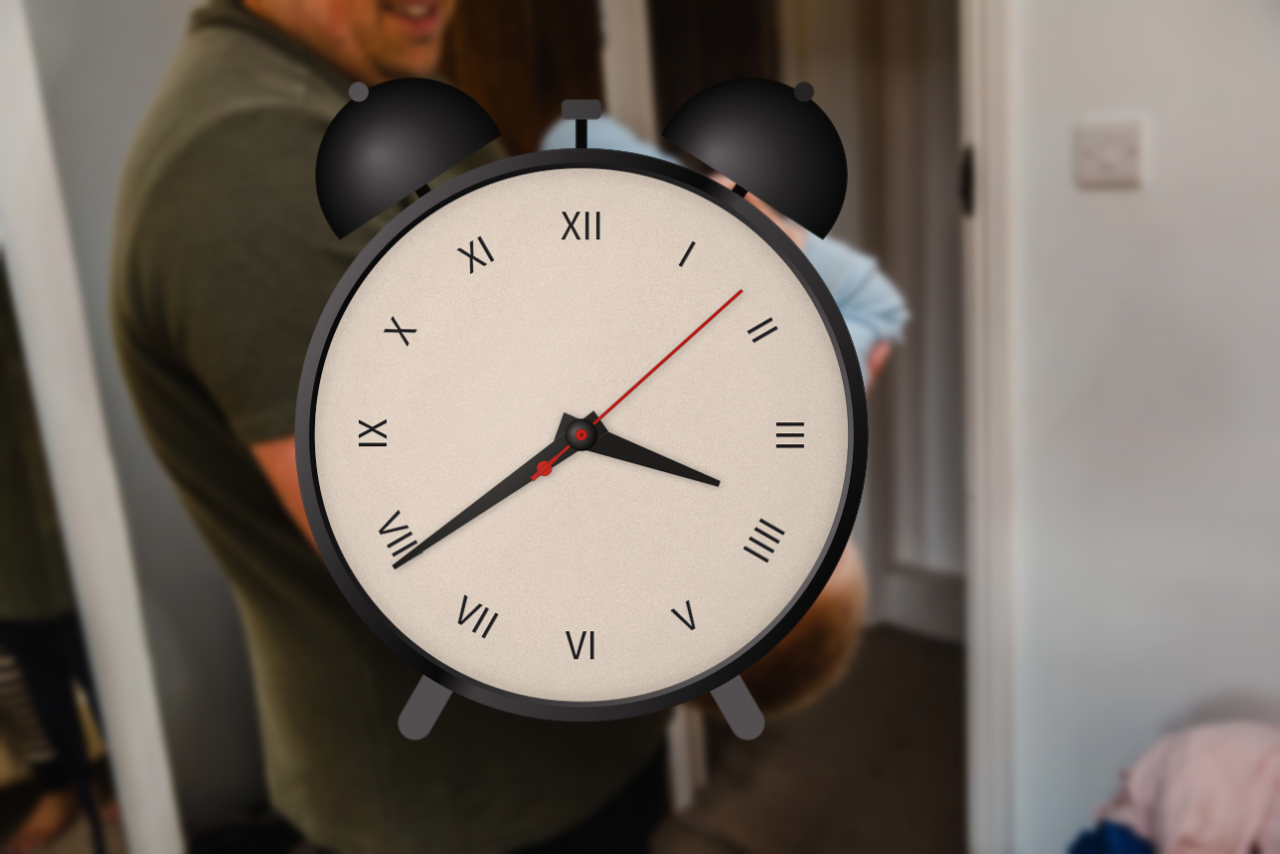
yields h=3 m=39 s=8
